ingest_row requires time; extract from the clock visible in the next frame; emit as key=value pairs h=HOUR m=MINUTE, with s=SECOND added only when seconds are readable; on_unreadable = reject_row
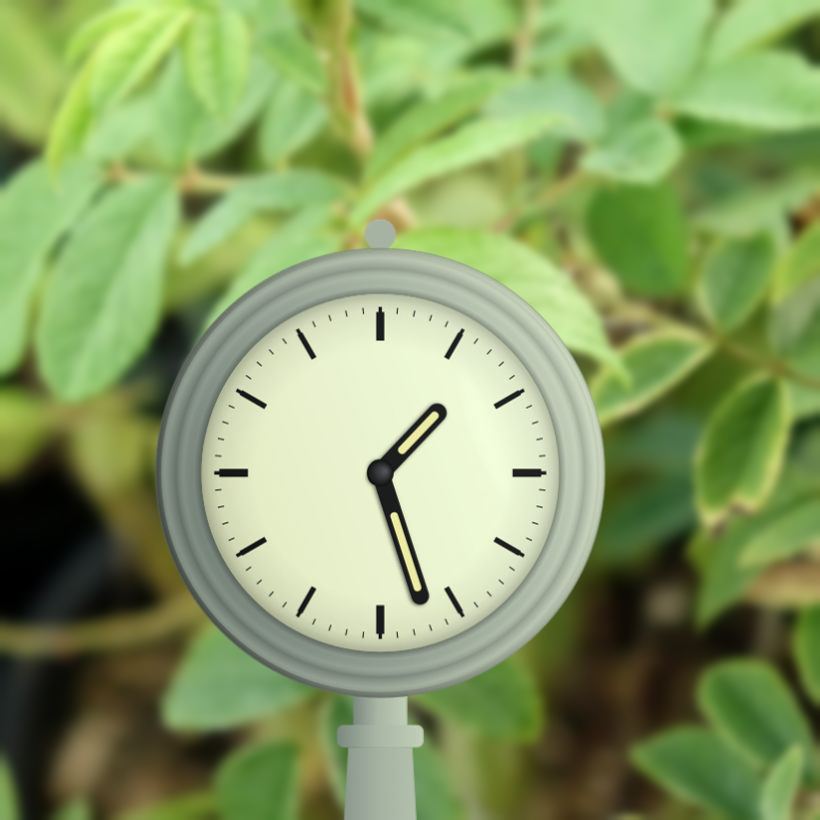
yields h=1 m=27
